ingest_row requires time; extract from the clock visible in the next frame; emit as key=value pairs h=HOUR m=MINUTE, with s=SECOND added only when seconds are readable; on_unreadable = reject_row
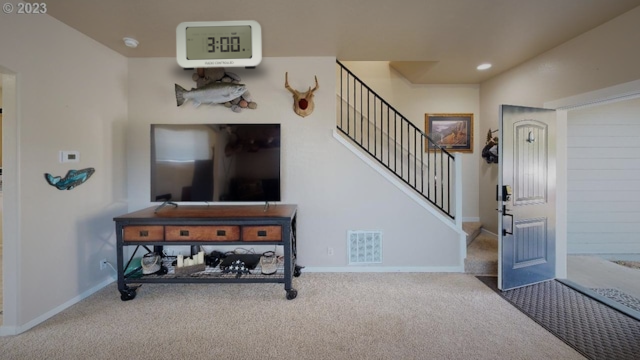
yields h=3 m=0
